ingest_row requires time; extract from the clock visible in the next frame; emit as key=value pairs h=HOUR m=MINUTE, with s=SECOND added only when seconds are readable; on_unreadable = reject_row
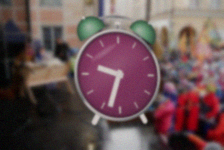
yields h=9 m=33
